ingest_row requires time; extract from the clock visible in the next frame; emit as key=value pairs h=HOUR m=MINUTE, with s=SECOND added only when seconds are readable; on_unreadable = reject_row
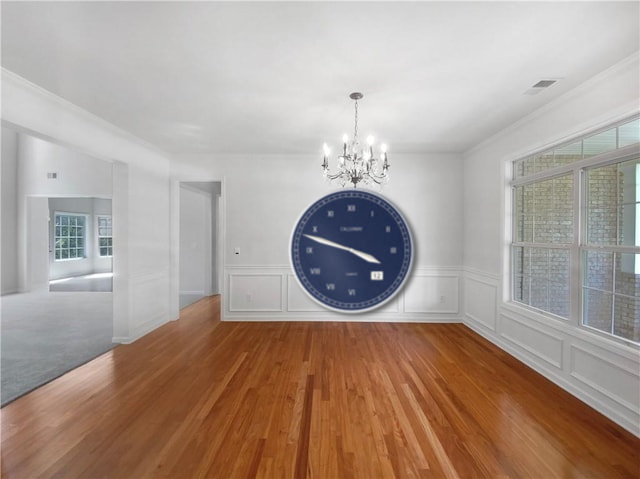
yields h=3 m=48
